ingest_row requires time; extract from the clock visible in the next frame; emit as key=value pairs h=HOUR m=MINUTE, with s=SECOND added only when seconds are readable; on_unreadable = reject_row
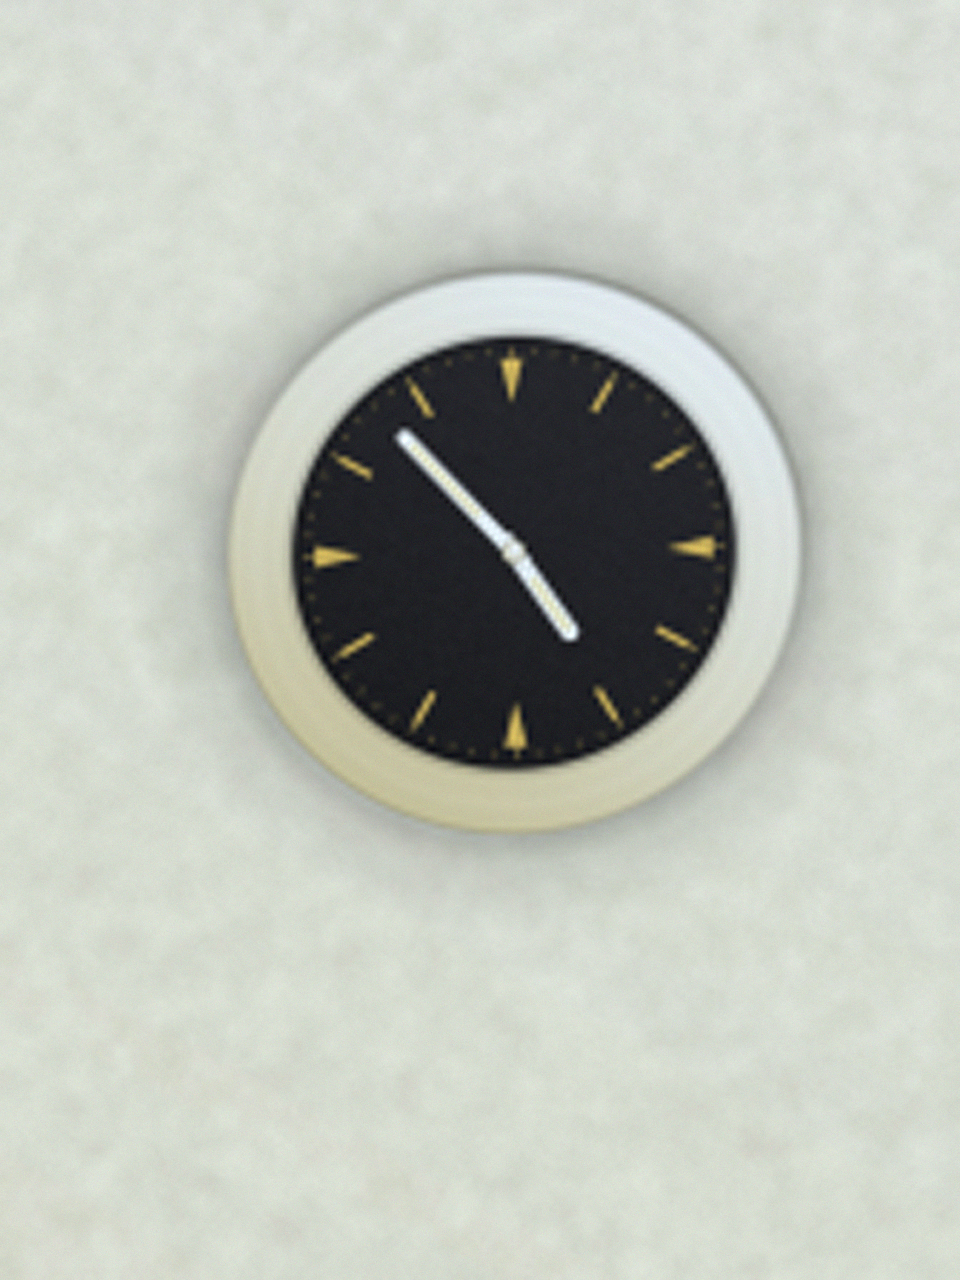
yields h=4 m=53
